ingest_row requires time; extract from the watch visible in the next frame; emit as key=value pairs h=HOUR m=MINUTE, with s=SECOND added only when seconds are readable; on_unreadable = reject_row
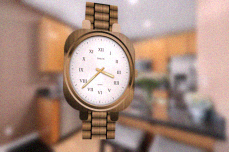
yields h=3 m=38
